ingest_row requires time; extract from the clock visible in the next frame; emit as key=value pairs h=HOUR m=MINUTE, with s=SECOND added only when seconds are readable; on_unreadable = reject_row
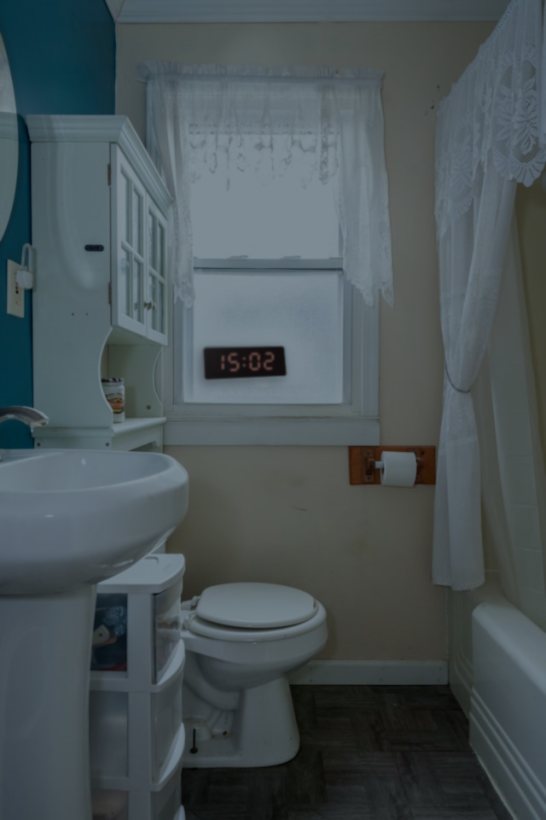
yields h=15 m=2
